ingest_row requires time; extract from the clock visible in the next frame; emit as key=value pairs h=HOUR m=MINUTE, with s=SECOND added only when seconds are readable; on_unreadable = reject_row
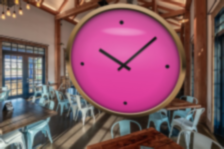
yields h=10 m=8
